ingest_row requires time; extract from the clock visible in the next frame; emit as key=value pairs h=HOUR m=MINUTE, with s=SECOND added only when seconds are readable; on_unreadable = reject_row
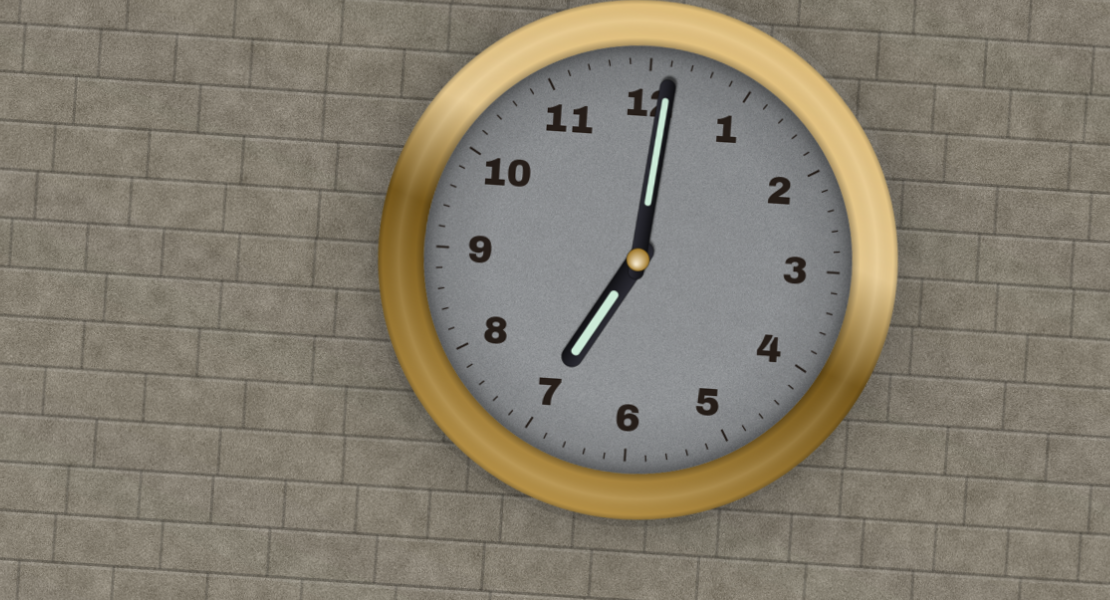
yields h=7 m=1
